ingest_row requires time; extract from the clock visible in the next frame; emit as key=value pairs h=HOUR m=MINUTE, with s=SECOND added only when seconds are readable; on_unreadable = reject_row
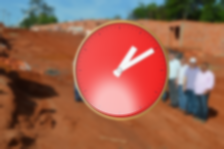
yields h=1 m=10
